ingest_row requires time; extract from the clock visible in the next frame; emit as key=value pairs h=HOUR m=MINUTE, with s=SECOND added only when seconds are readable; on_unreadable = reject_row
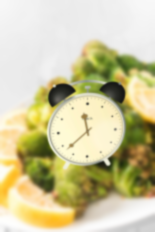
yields h=11 m=38
